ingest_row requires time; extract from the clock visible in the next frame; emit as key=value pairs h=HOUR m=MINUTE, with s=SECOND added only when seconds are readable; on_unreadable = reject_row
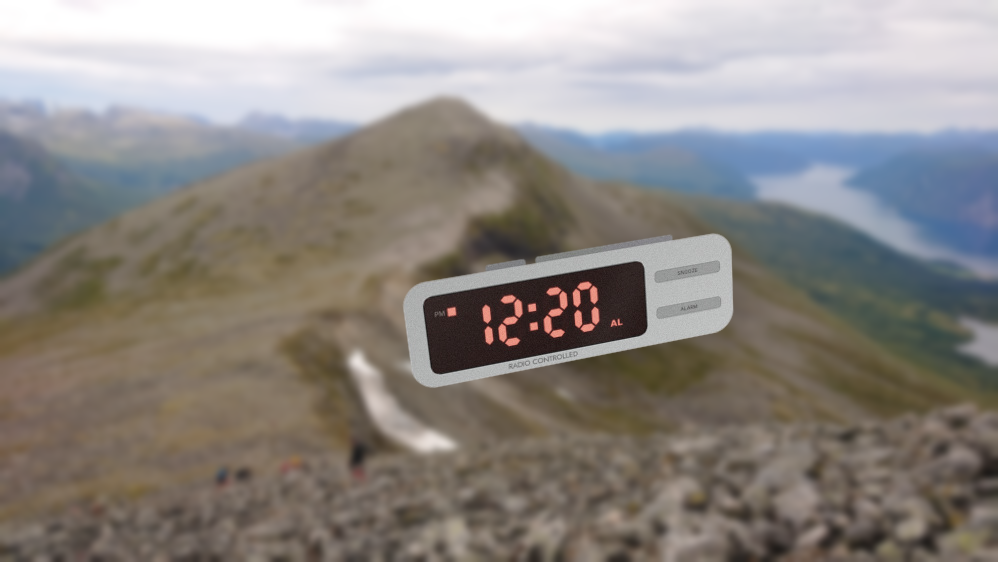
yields h=12 m=20
